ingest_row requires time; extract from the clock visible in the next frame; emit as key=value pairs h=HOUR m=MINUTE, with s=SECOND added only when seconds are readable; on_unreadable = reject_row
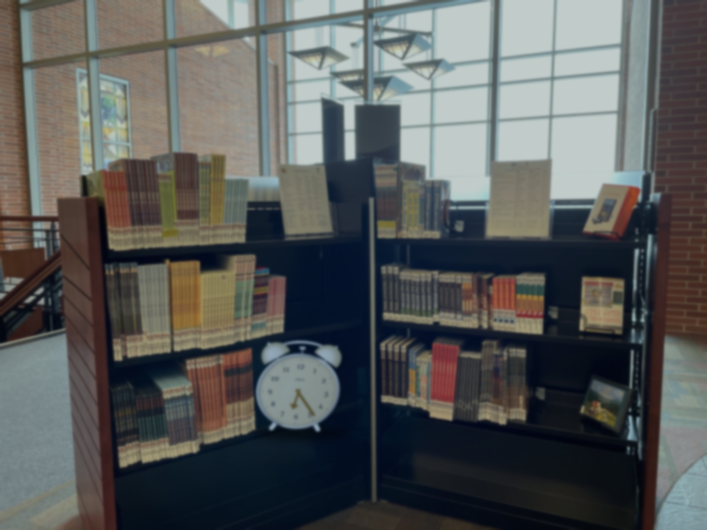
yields h=6 m=24
